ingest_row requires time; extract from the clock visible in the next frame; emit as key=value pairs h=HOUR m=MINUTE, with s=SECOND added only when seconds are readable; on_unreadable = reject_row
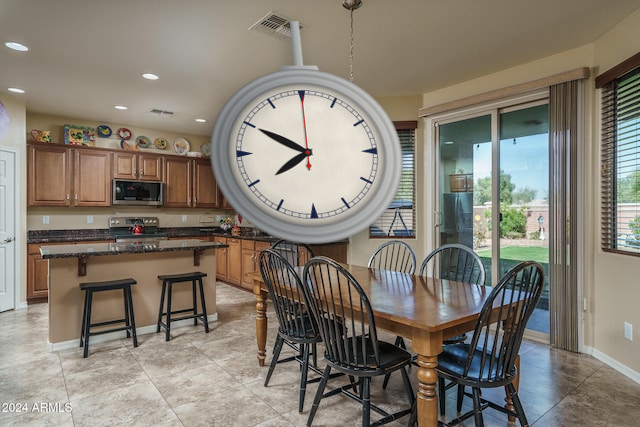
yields h=7 m=50 s=0
